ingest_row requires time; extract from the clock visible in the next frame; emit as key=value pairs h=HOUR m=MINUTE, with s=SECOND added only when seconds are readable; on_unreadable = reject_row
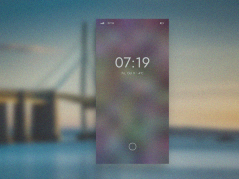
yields h=7 m=19
